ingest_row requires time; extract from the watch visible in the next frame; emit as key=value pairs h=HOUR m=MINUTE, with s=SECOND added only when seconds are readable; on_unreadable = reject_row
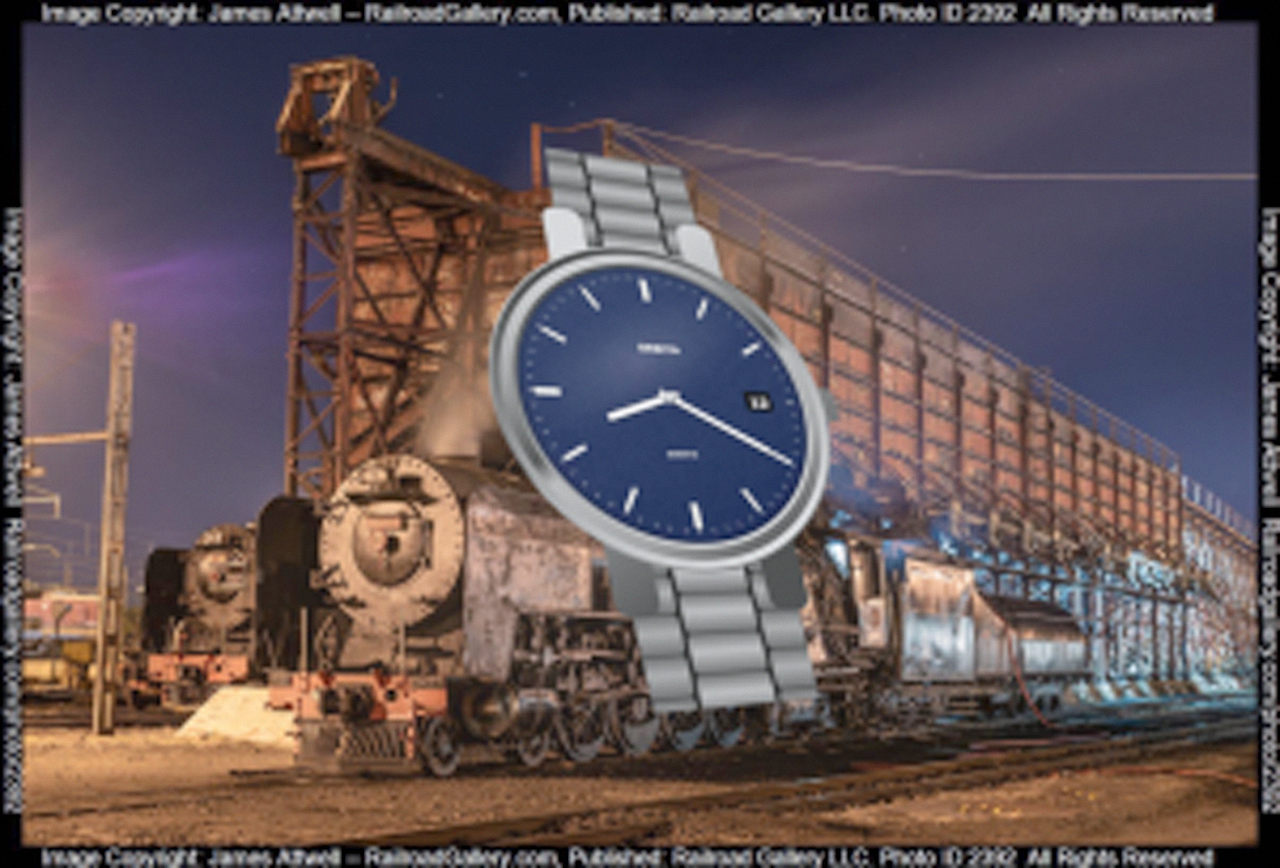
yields h=8 m=20
